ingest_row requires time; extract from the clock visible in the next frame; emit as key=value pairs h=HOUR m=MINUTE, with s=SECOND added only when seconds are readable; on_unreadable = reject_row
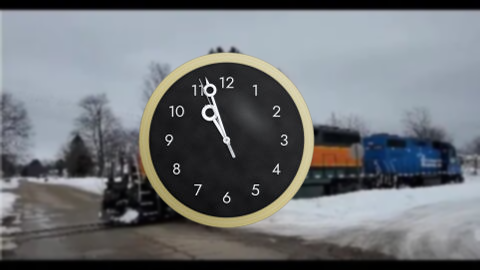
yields h=10 m=56 s=56
